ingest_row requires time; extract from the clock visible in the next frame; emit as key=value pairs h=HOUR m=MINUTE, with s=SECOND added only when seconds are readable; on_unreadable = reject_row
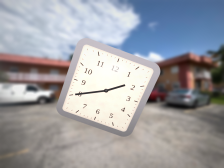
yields h=1 m=40
